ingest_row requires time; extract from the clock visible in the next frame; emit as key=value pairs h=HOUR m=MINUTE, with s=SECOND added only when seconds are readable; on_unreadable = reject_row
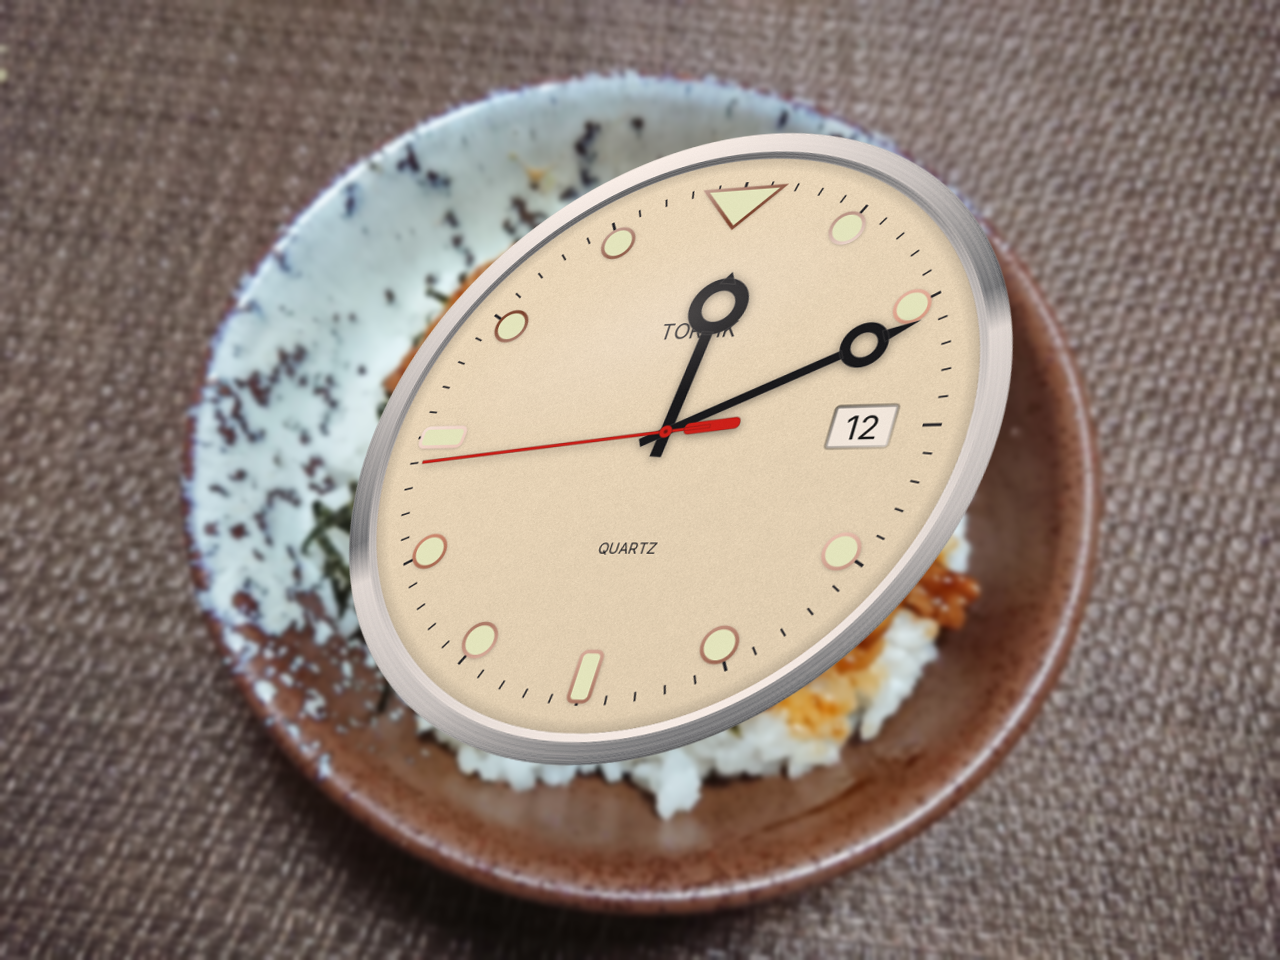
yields h=12 m=10 s=44
